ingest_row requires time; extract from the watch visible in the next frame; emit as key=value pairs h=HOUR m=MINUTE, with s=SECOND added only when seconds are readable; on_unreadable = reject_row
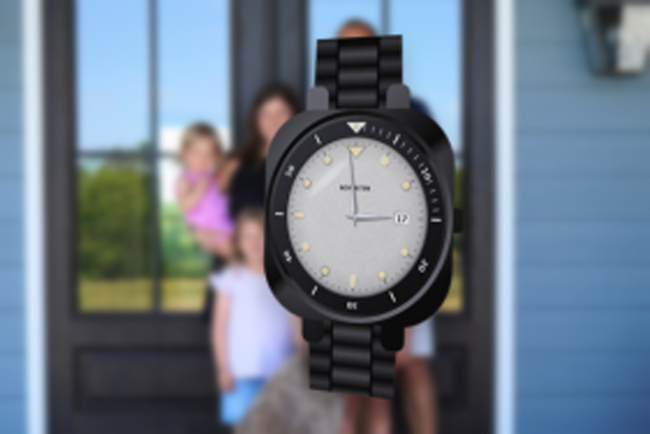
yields h=2 m=59
